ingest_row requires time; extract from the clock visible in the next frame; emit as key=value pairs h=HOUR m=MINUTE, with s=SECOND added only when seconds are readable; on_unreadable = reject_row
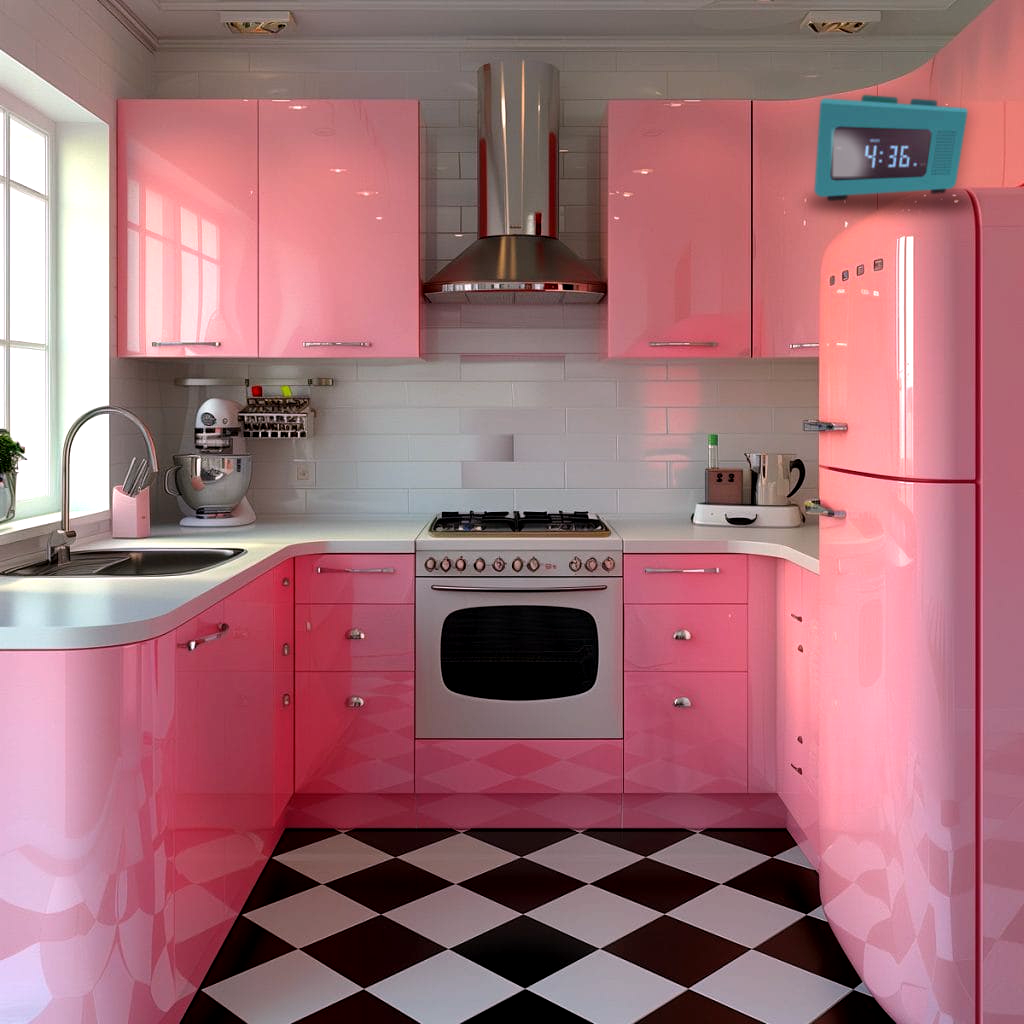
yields h=4 m=36
